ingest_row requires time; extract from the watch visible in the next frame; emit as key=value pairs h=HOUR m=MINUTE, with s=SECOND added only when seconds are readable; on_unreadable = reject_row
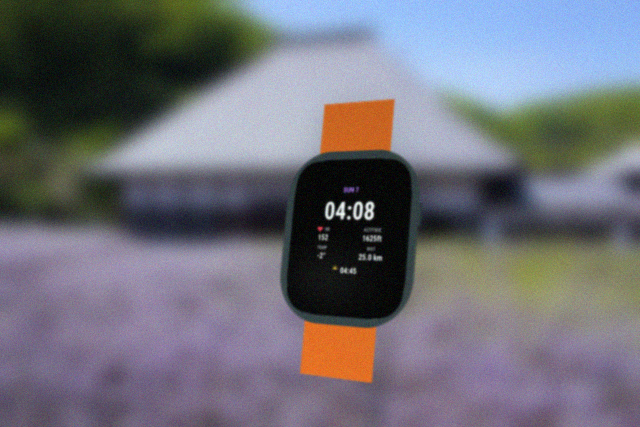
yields h=4 m=8
